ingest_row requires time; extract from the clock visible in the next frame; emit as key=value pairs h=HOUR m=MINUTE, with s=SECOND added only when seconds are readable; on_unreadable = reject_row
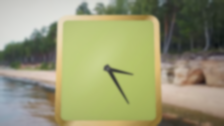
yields h=3 m=25
